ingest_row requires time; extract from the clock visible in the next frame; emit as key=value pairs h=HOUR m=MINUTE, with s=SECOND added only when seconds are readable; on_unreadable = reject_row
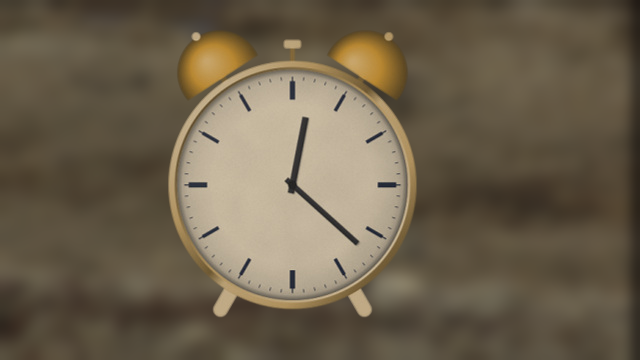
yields h=12 m=22
